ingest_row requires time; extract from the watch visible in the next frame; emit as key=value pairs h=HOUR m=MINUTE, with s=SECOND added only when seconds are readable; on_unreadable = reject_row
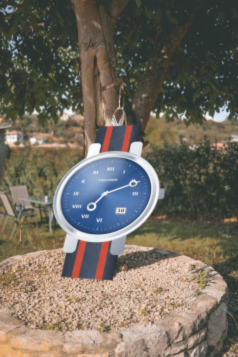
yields h=7 m=11
